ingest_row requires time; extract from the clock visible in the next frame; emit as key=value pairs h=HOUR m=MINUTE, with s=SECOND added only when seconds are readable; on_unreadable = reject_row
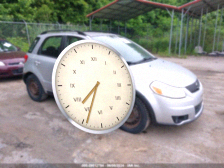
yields h=7 m=34
